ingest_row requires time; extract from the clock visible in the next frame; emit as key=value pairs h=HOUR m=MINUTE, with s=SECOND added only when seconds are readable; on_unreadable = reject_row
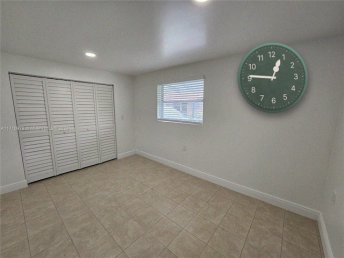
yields h=12 m=46
